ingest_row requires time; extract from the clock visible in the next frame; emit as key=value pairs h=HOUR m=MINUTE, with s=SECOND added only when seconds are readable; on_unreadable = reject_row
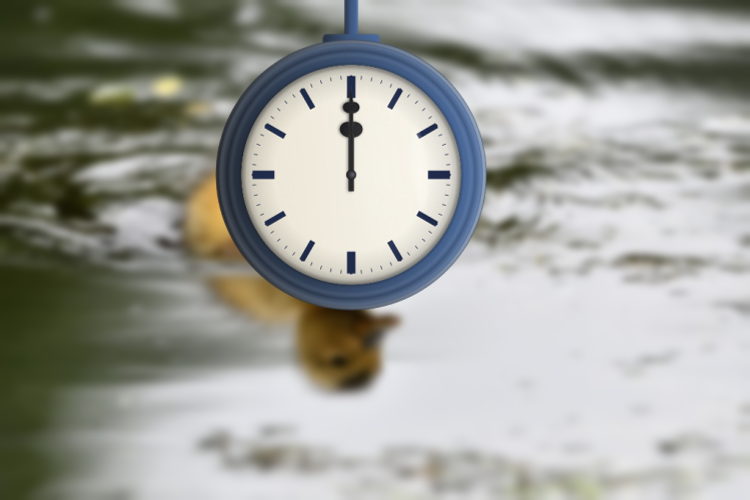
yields h=12 m=0
